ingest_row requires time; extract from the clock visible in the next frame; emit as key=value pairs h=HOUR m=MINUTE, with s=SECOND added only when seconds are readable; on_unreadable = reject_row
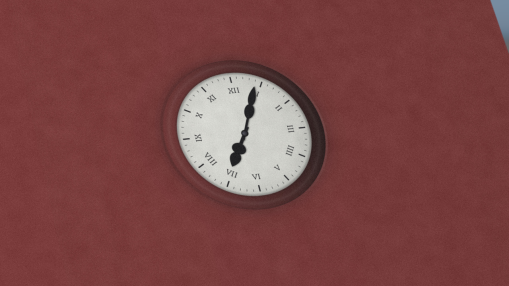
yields h=7 m=4
